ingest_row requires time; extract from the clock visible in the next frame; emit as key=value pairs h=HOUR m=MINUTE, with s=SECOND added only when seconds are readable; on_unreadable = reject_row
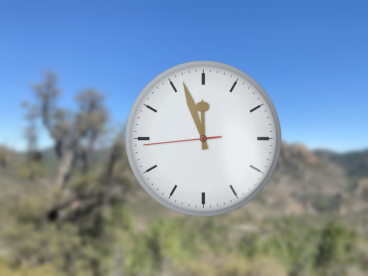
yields h=11 m=56 s=44
